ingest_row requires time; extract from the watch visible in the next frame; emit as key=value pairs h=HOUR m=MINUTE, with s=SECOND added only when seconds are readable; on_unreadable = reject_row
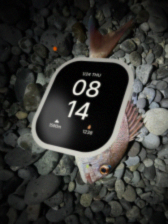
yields h=8 m=14
